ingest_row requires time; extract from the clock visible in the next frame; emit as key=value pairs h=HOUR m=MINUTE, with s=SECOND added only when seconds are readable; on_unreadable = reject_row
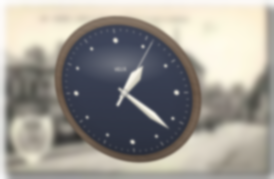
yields h=1 m=22 s=6
